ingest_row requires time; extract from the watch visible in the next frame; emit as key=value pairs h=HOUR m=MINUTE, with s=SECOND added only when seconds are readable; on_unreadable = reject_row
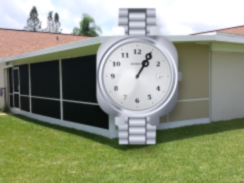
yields h=1 m=5
